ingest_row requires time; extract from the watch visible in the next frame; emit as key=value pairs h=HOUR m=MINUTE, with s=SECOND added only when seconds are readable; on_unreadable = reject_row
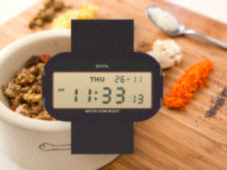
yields h=11 m=33 s=13
